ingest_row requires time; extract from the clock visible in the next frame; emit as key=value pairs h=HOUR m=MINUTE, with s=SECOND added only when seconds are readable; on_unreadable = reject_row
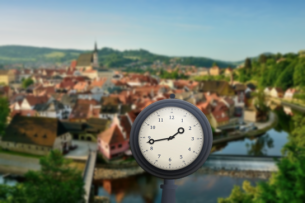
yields h=1 m=43
